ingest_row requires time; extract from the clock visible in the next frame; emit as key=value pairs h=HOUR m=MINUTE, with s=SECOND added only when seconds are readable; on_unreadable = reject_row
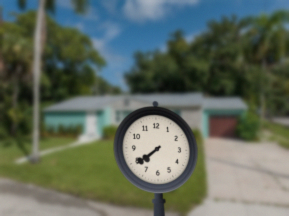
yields h=7 m=39
